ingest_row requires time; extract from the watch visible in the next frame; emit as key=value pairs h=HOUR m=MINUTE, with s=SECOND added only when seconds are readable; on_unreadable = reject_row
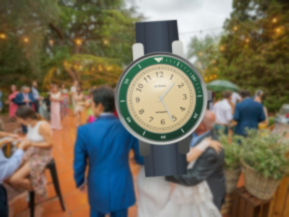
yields h=1 m=26
